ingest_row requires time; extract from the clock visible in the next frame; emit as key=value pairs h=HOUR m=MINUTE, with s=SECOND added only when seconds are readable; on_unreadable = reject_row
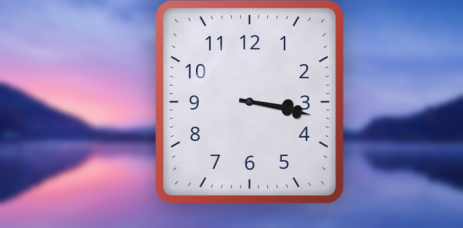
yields h=3 m=17
